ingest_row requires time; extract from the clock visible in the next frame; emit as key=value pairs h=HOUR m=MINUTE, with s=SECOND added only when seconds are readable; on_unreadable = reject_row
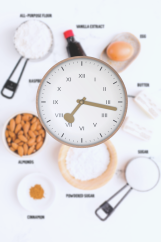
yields h=7 m=17
